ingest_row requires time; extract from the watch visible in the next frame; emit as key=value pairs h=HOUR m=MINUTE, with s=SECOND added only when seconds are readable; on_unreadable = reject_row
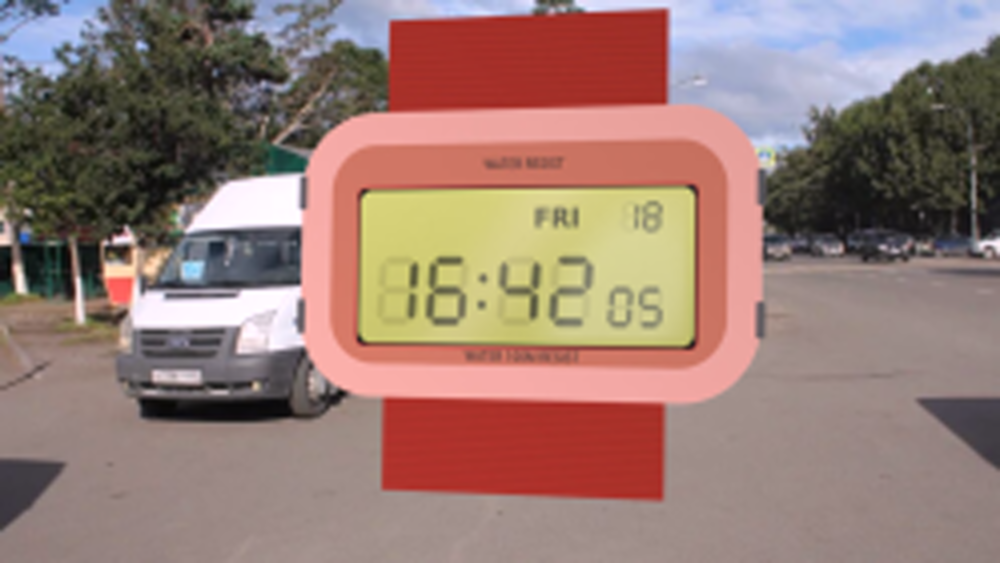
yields h=16 m=42 s=5
